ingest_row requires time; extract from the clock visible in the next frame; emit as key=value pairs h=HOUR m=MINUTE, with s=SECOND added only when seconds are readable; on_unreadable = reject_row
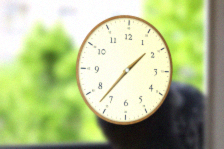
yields h=1 m=37
